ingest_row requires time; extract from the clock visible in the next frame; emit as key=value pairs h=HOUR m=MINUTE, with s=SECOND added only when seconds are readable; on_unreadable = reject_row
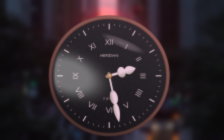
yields h=2 m=28
